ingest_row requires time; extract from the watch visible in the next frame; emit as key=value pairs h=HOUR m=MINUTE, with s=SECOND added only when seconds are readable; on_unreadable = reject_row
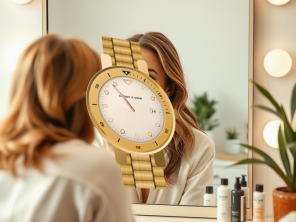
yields h=10 m=54
